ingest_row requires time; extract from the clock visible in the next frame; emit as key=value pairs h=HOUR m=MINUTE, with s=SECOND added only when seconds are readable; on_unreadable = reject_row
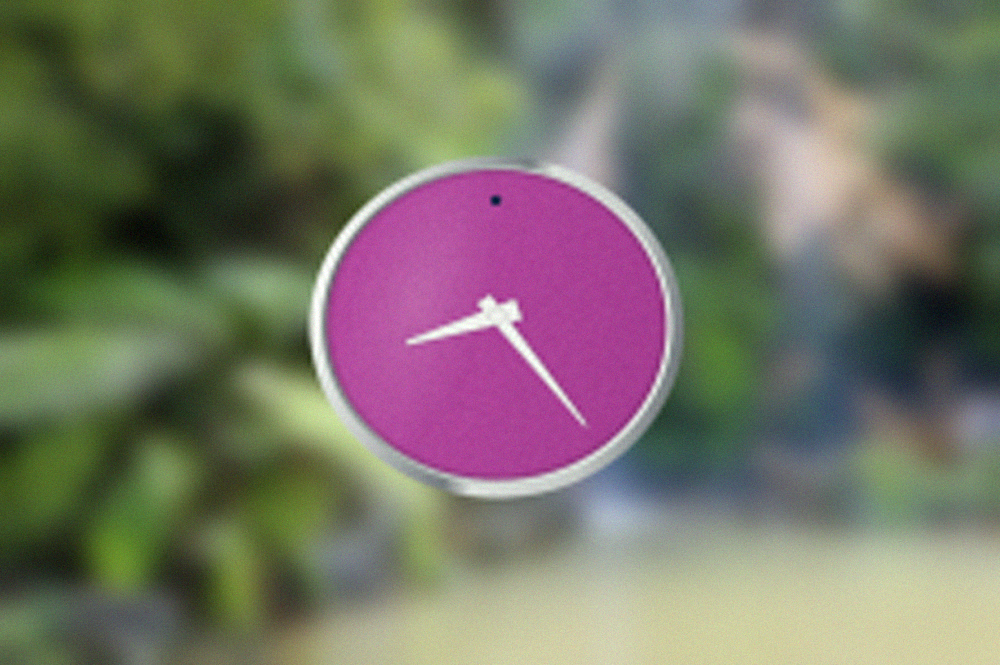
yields h=8 m=24
